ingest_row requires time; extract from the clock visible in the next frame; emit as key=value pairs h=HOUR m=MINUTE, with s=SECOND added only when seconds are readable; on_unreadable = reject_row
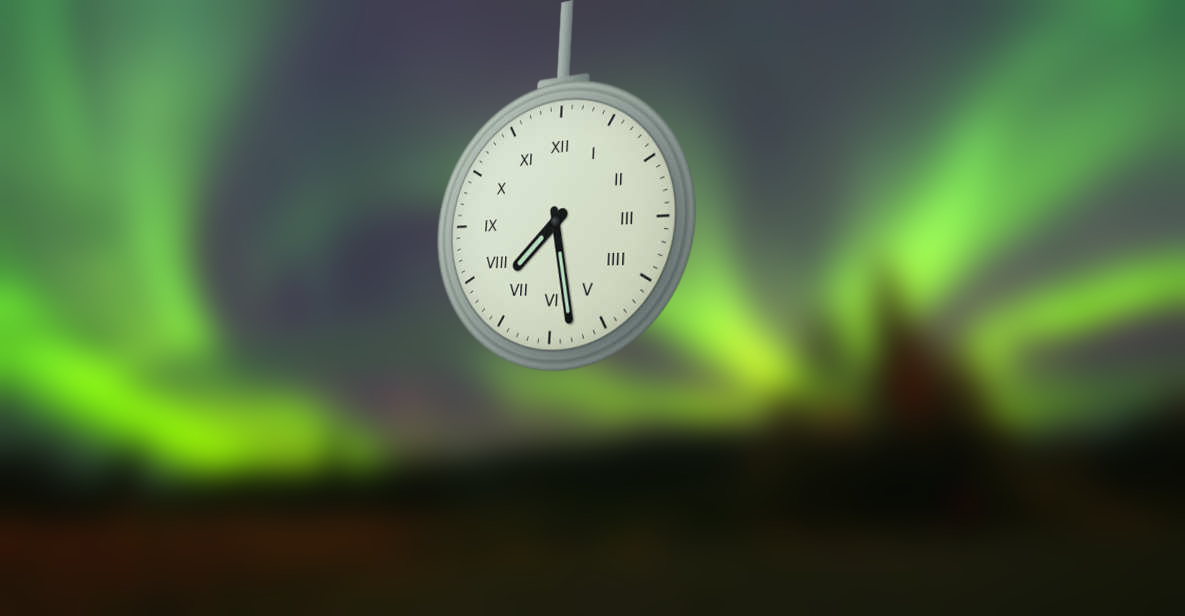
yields h=7 m=28
